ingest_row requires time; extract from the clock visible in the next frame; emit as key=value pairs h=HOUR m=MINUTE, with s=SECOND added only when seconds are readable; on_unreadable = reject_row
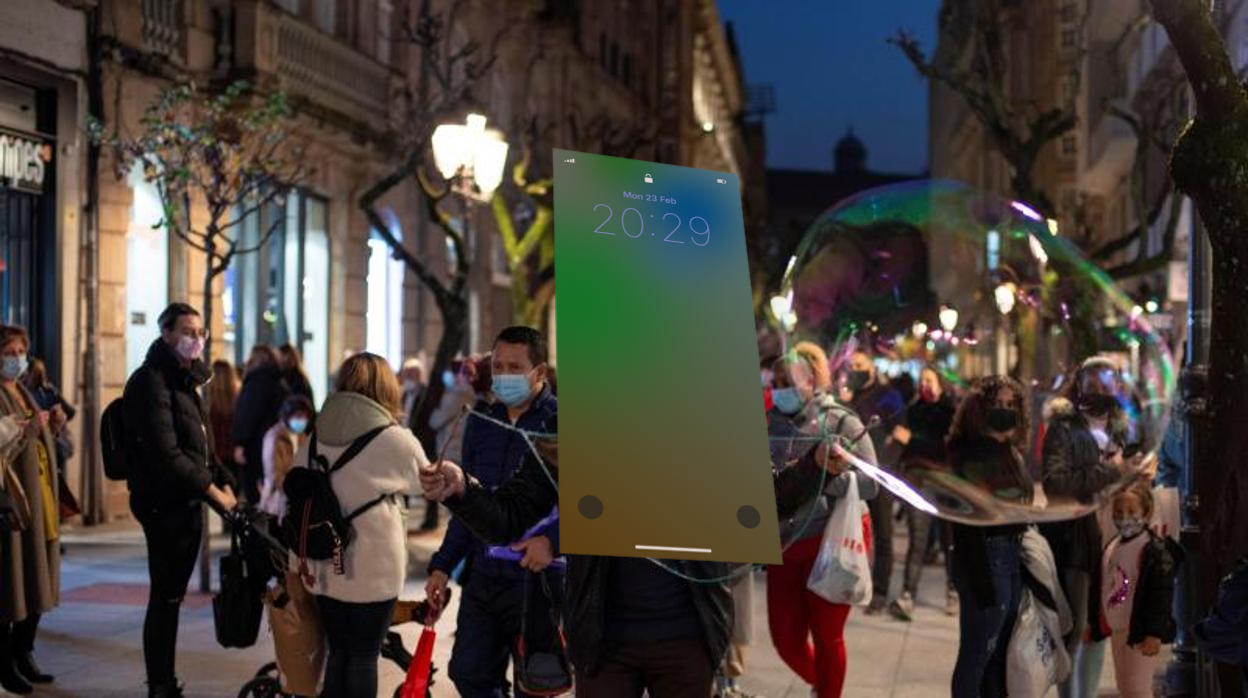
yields h=20 m=29
